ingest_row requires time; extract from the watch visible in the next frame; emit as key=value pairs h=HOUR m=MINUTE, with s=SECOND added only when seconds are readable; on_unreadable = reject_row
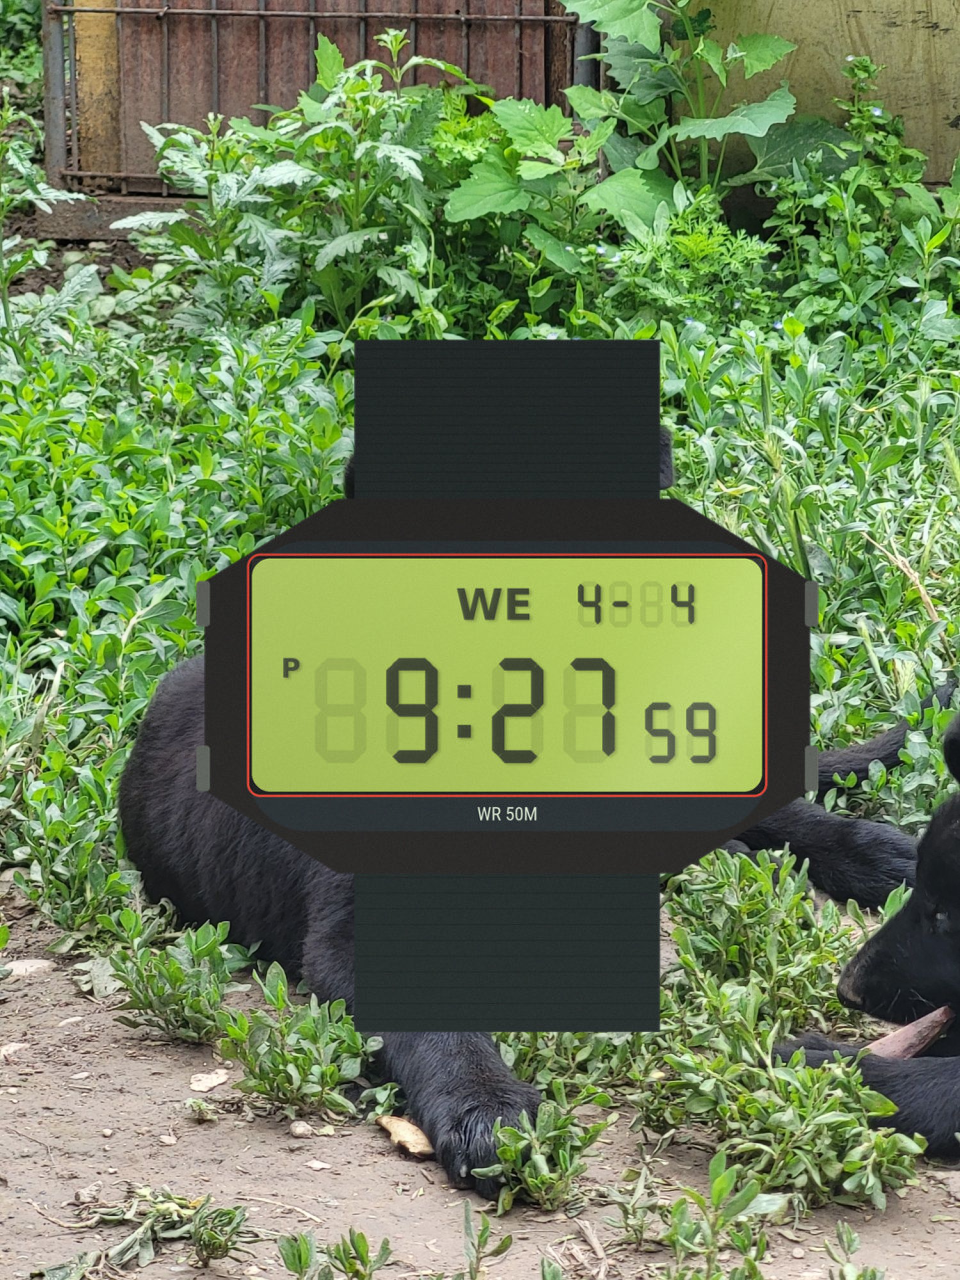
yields h=9 m=27 s=59
